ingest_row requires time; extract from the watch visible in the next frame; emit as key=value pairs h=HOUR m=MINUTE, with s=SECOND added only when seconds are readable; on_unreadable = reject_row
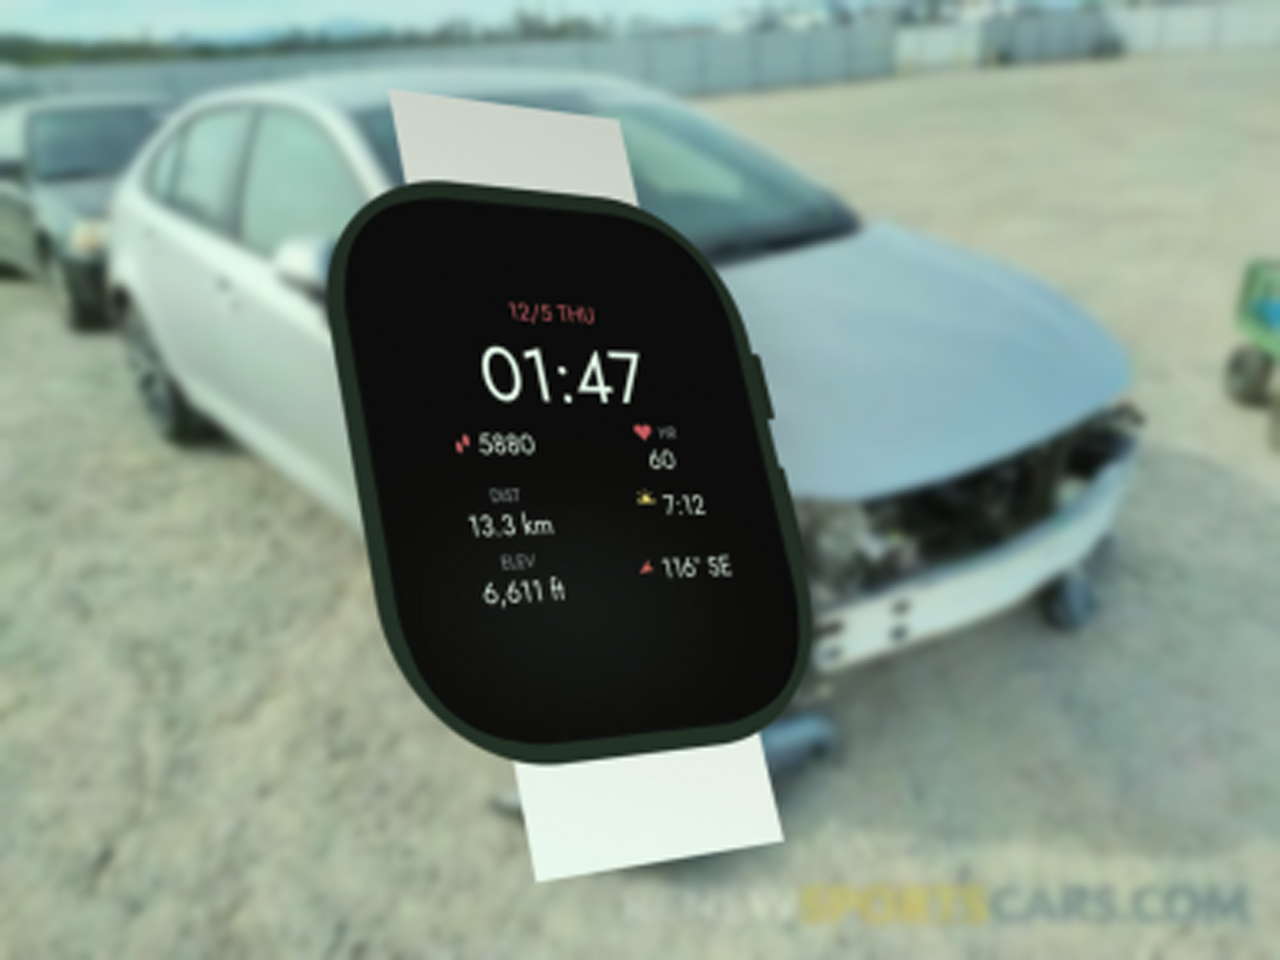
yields h=1 m=47
